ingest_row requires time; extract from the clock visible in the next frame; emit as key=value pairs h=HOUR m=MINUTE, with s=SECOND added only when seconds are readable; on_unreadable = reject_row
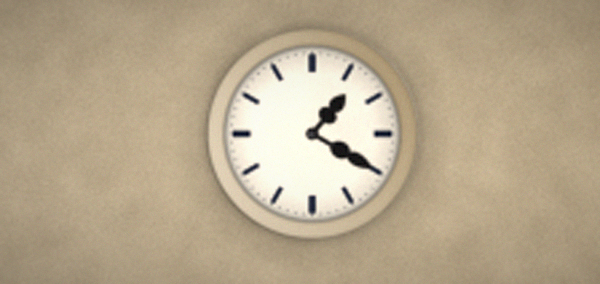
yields h=1 m=20
